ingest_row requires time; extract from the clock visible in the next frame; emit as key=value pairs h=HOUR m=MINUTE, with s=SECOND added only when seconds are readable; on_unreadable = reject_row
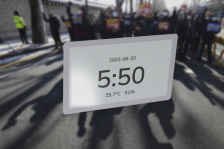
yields h=5 m=50
